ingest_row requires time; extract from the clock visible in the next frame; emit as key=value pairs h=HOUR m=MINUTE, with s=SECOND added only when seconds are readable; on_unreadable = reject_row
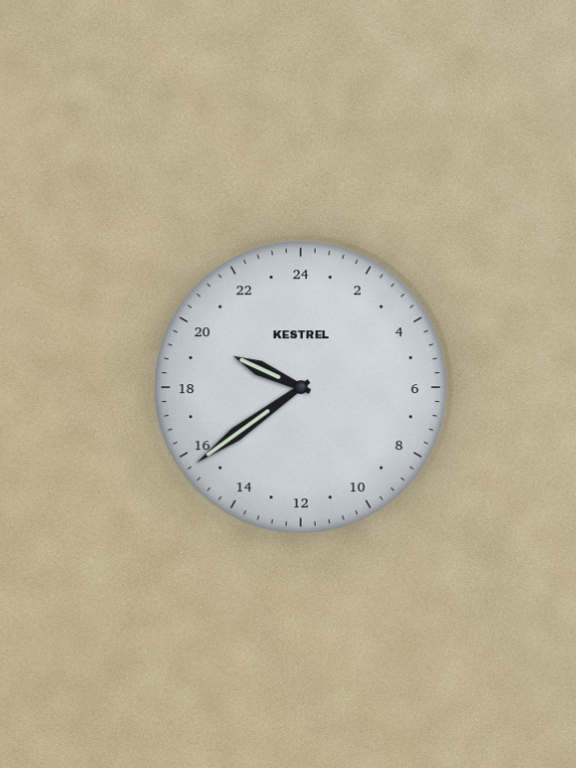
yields h=19 m=39
